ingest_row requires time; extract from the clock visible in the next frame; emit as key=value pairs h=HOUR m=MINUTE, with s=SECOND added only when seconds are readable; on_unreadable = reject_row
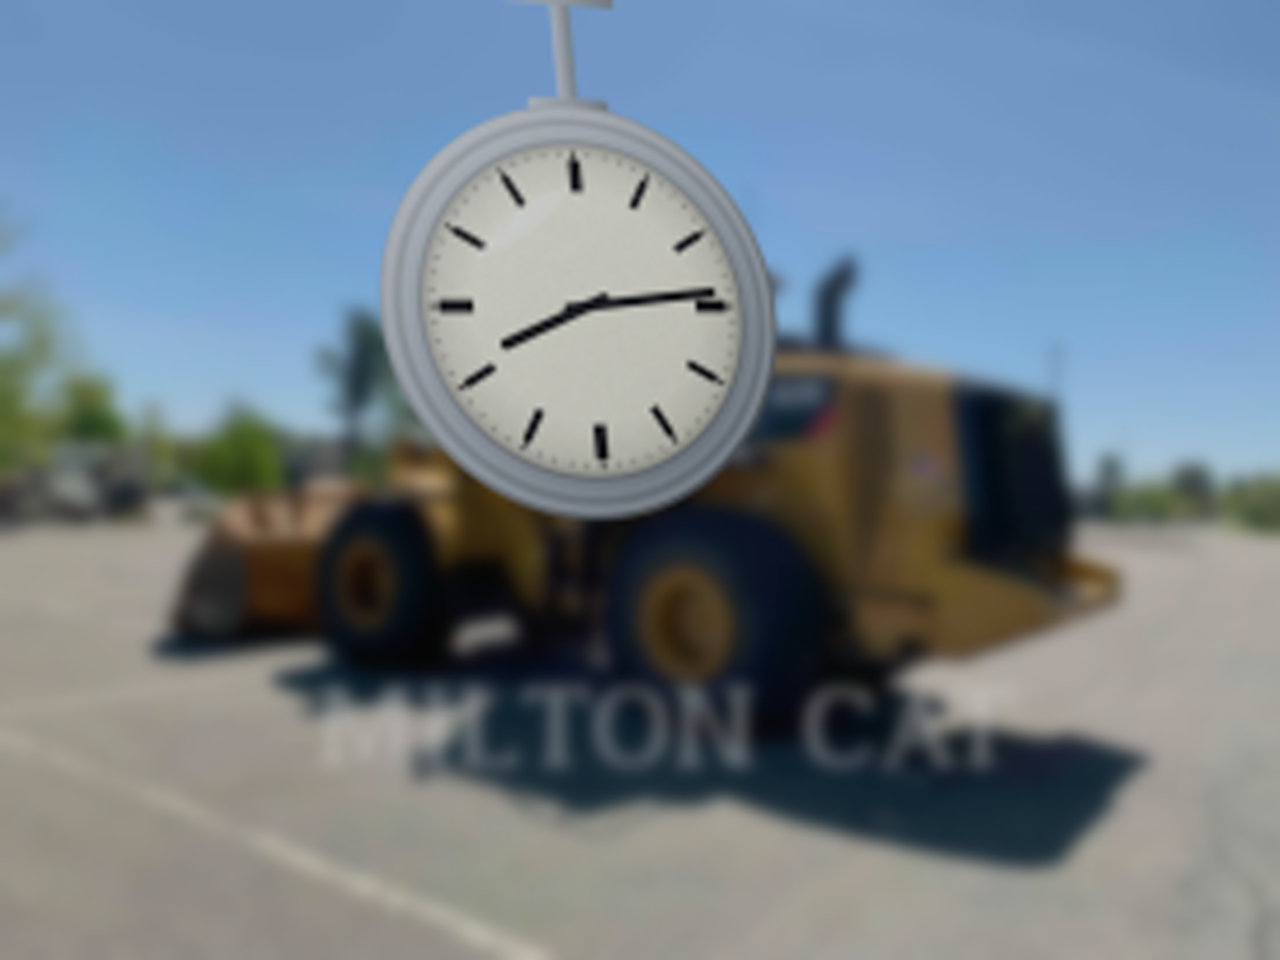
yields h=8 m=14
